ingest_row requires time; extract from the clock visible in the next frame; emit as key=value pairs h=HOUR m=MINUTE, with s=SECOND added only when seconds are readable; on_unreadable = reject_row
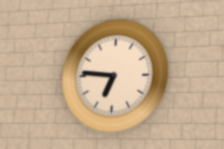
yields h=6 m=46
